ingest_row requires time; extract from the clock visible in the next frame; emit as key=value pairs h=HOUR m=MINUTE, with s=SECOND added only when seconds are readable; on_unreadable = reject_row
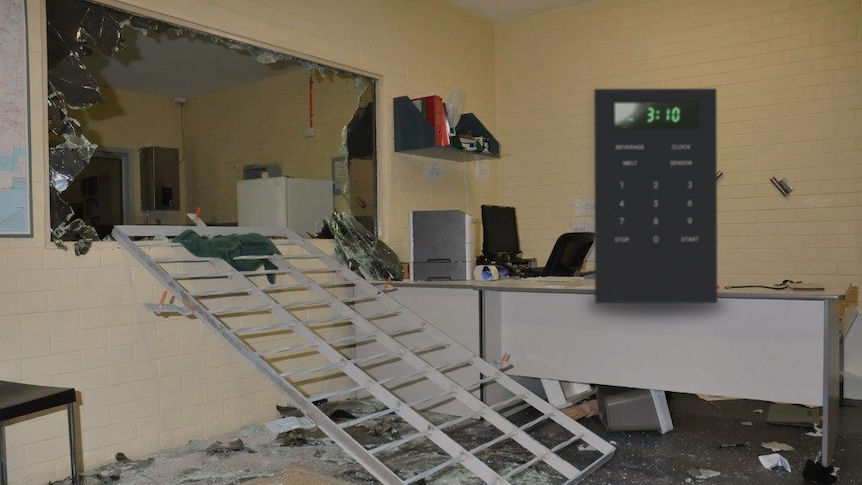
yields h=3 m=10
